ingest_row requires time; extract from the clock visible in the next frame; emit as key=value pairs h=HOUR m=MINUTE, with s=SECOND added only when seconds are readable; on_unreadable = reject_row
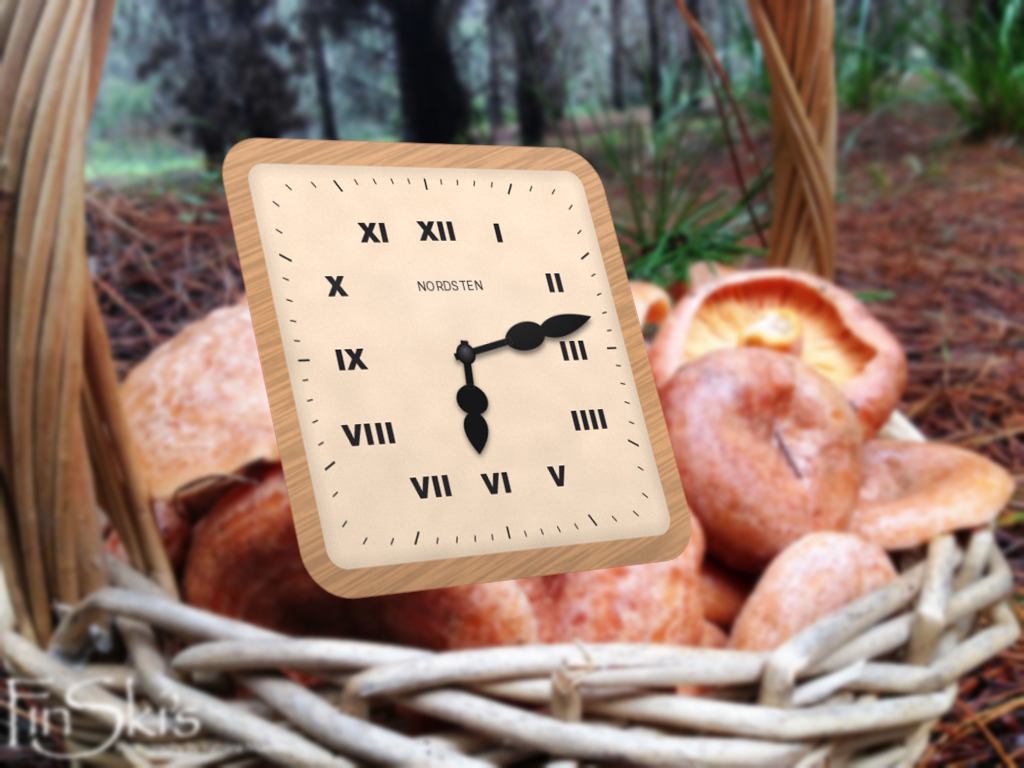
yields h=6 m=13
